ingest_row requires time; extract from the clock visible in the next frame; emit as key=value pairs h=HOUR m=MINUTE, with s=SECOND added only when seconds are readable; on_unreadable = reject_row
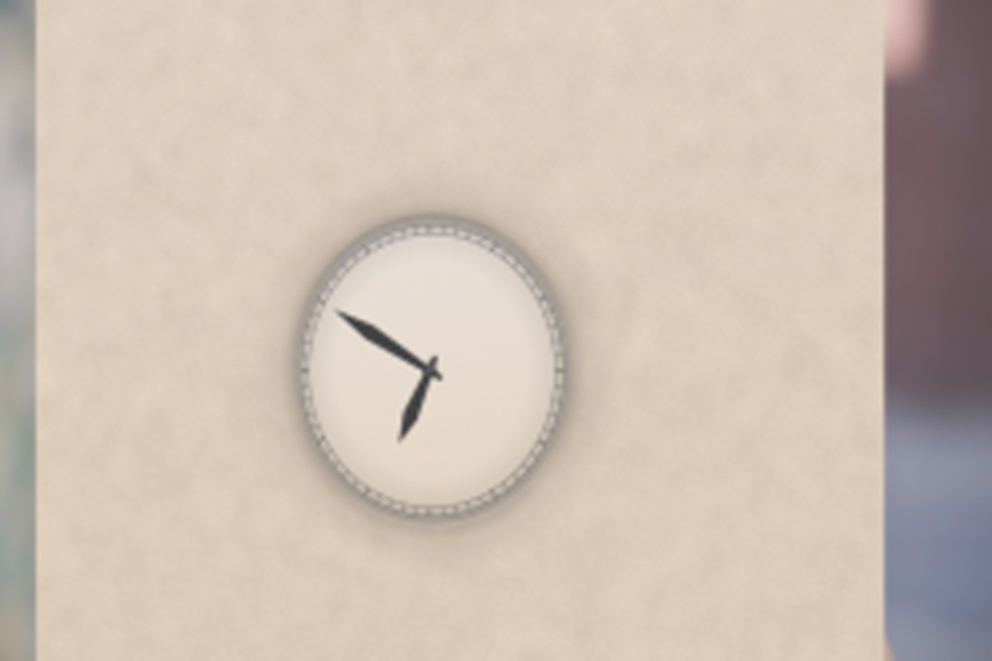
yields h=6 m=50
